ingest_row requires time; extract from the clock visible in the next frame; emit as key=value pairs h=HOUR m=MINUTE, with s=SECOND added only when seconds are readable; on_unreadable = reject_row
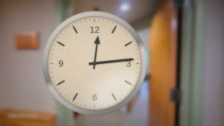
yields h=12 m=14
